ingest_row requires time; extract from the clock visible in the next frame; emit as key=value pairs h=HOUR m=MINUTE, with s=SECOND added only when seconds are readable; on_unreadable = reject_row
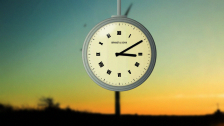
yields h=3 m=10
